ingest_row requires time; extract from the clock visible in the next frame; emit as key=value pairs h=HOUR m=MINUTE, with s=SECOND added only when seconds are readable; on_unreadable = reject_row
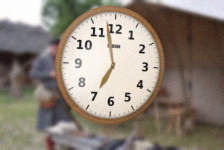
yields h=6 m=58
